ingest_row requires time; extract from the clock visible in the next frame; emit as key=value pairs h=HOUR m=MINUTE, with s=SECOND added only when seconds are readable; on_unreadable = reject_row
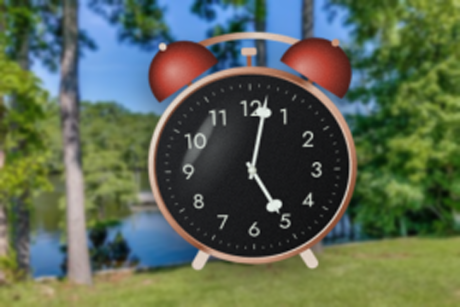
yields h=5 m=2
